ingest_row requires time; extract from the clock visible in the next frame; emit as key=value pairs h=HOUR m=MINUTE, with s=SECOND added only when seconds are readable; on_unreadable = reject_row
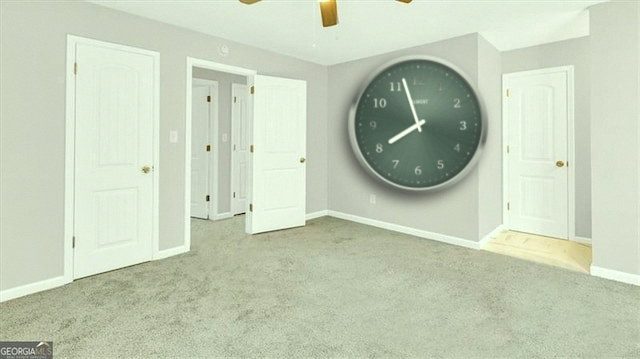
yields h=7 m=57
